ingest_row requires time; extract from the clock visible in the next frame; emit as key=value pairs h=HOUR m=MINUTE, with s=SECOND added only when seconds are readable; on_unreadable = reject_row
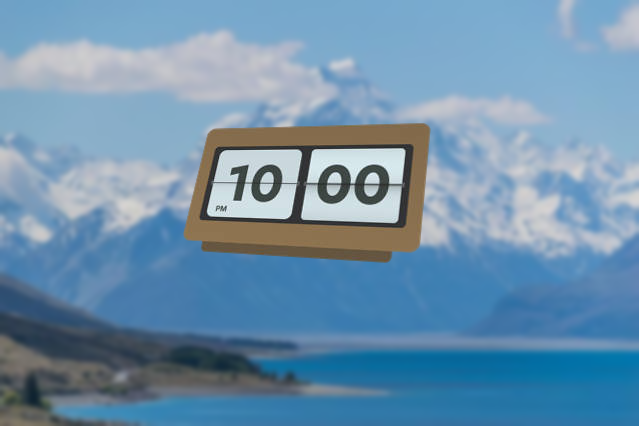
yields h=10 m=0
